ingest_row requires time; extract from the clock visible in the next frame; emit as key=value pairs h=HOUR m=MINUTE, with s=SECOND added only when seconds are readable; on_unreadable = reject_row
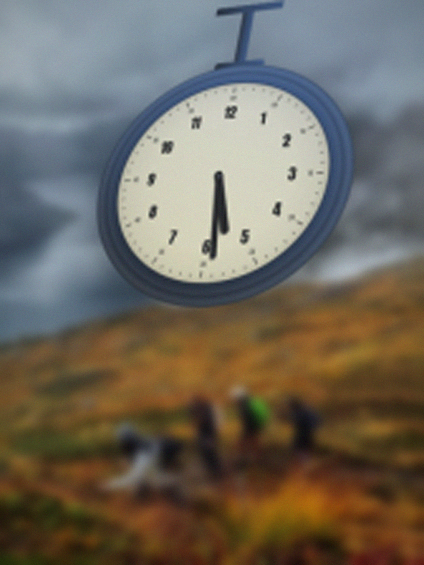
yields h=5 m=29
